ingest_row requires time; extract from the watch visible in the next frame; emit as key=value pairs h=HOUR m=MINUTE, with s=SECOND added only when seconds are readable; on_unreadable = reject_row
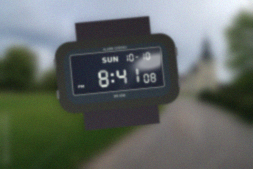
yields h=8 m=41
